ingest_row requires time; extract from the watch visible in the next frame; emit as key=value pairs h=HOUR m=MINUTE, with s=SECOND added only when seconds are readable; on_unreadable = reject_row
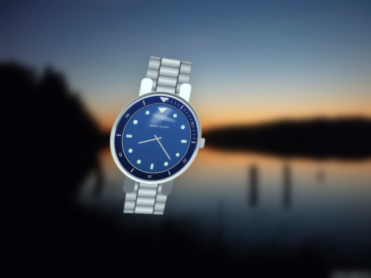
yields h=8 m=23
